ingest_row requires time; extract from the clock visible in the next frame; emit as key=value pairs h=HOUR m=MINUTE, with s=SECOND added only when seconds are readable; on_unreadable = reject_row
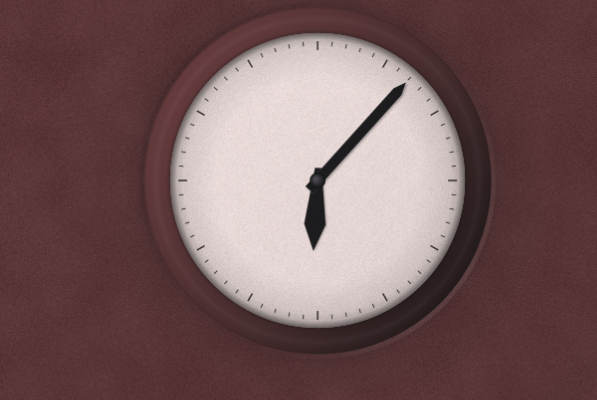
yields h=6 m=7
